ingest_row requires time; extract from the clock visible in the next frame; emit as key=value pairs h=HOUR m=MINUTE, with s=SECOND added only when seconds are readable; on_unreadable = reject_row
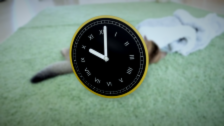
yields h=10 m=1
